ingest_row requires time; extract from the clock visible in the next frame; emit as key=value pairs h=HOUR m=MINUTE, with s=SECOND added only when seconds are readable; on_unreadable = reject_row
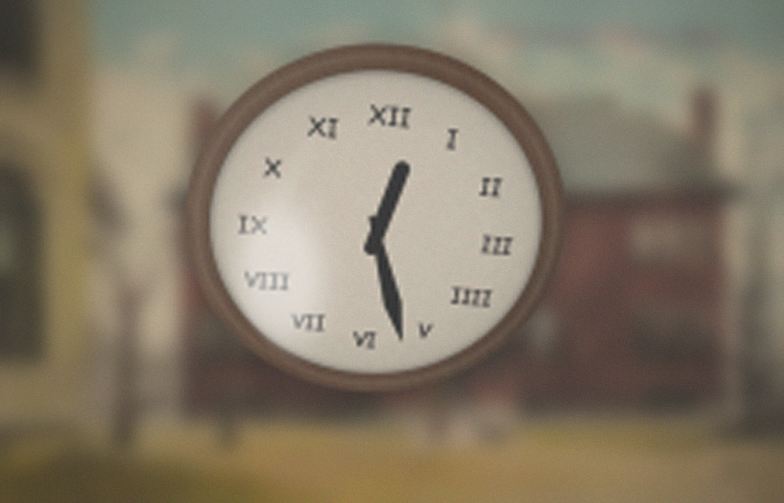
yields h=12 m=27
